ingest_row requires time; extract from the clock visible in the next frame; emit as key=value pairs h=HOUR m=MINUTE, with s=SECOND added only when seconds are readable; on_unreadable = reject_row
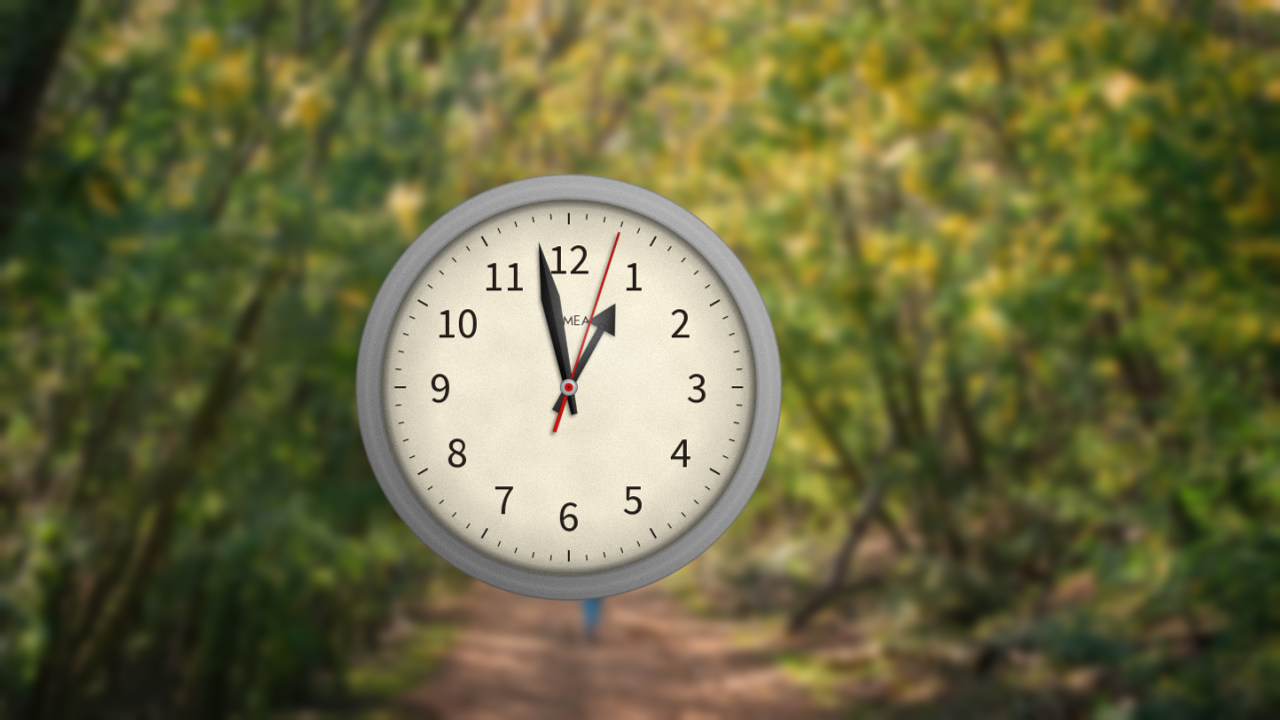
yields h=12 m=58 s=3
